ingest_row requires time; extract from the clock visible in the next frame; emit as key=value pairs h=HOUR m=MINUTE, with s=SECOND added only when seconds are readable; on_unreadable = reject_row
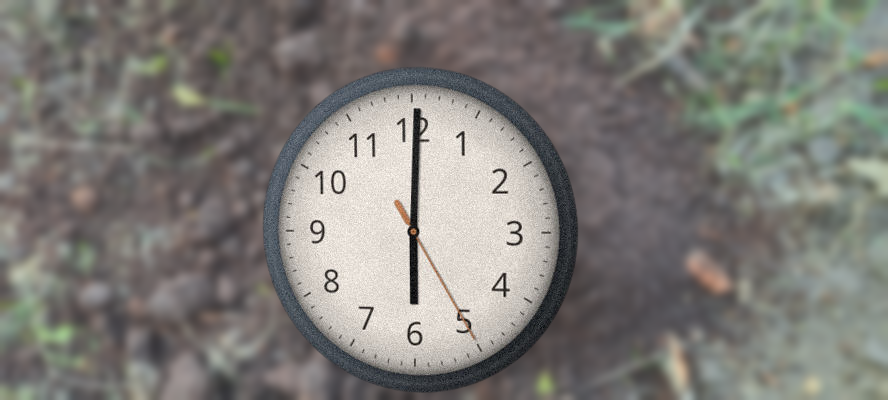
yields h=6 m=0 s=25
